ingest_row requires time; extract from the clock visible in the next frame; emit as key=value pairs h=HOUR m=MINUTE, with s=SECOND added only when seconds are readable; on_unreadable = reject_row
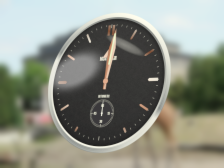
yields h=12 m=1
